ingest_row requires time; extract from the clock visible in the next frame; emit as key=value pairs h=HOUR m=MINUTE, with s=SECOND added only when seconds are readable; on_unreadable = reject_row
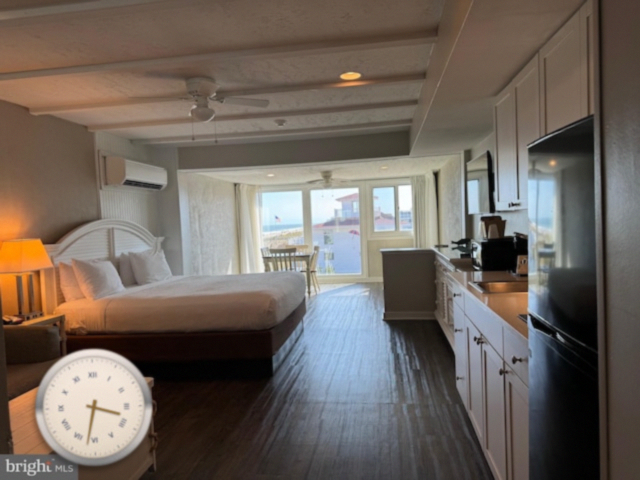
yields h=3 m=32
